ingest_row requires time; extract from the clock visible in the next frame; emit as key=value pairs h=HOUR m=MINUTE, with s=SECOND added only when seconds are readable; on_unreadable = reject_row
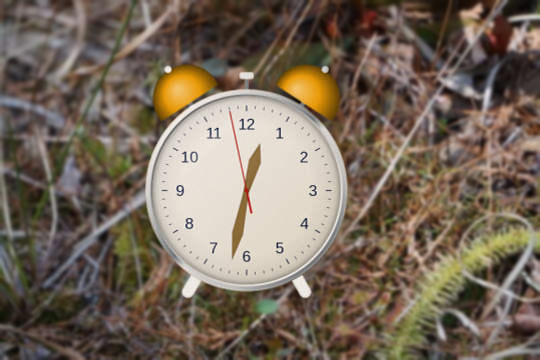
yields h=12 m=31 s=58
